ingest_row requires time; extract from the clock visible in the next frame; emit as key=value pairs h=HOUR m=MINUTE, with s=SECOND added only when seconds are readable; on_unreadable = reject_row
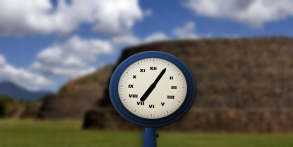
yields h=7 m=5
